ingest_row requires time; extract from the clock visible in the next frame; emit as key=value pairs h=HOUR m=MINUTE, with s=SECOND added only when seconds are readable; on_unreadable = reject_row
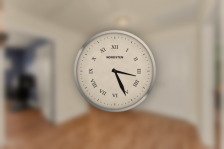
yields h=3 m=26
